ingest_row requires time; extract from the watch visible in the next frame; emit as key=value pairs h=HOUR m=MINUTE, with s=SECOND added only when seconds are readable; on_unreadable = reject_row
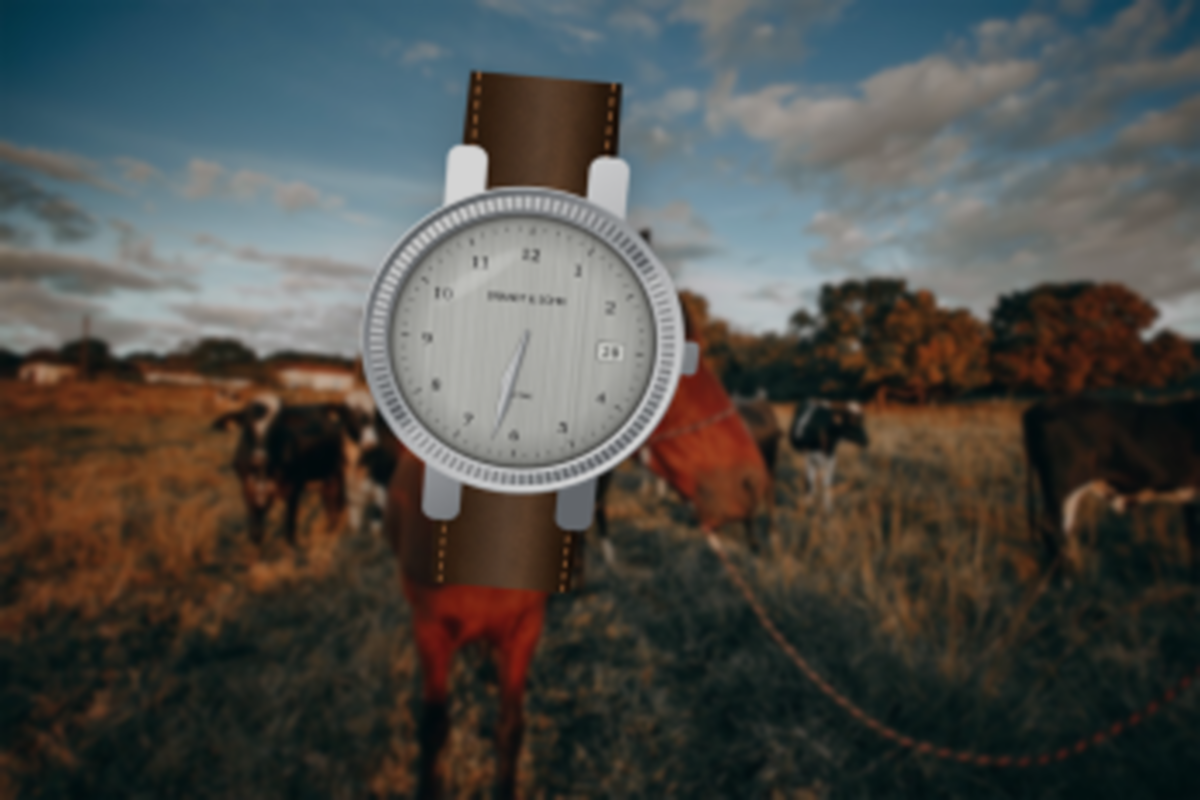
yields h=6 m=32
